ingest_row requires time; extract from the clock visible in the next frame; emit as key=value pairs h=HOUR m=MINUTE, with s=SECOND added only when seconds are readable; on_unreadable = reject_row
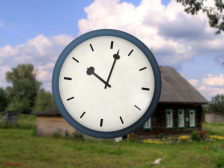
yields h=10 m=2
